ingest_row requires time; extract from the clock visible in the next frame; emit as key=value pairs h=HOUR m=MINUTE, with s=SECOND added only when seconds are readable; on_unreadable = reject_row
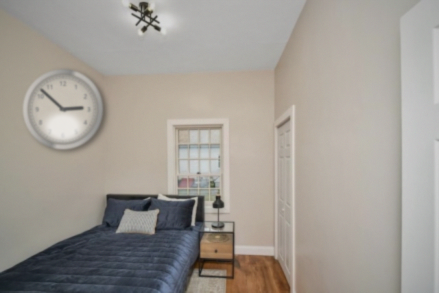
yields h=2 m=52
